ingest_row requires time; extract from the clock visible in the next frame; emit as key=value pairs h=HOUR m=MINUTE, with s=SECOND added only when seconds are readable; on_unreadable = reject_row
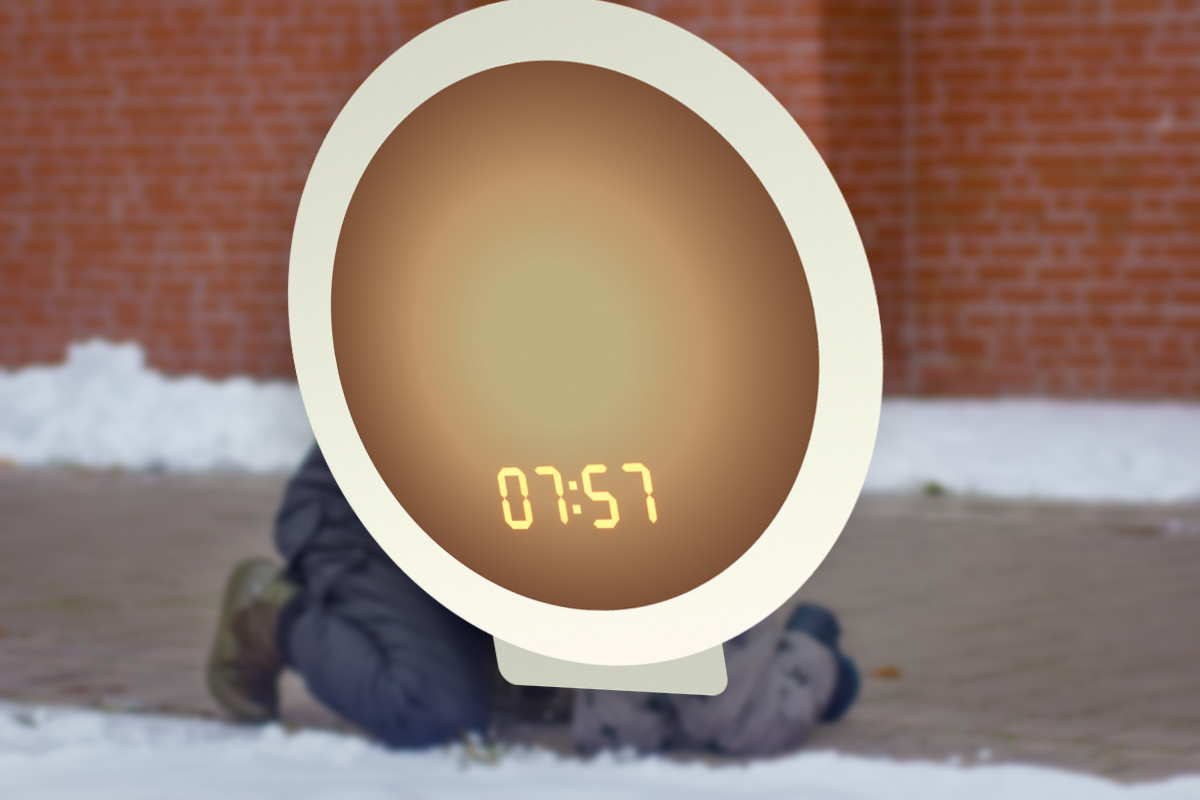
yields h=7 m=57
